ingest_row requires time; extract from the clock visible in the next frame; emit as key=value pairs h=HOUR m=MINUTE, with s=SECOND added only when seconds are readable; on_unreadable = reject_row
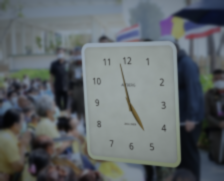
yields h=4 m=58
